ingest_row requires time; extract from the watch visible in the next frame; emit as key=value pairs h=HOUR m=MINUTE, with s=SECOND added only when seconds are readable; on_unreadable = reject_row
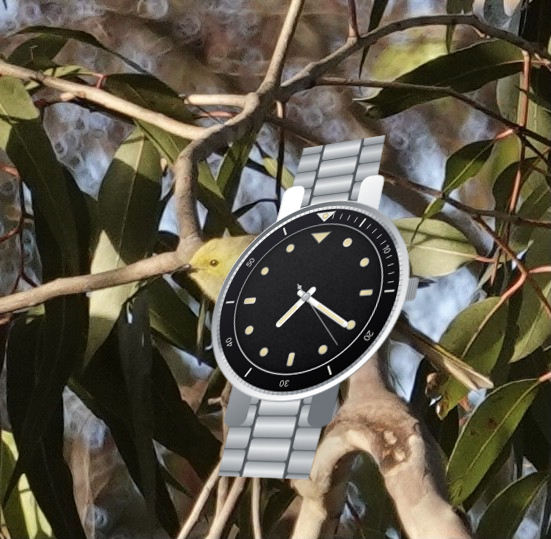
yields h=7 m=20 s=23
